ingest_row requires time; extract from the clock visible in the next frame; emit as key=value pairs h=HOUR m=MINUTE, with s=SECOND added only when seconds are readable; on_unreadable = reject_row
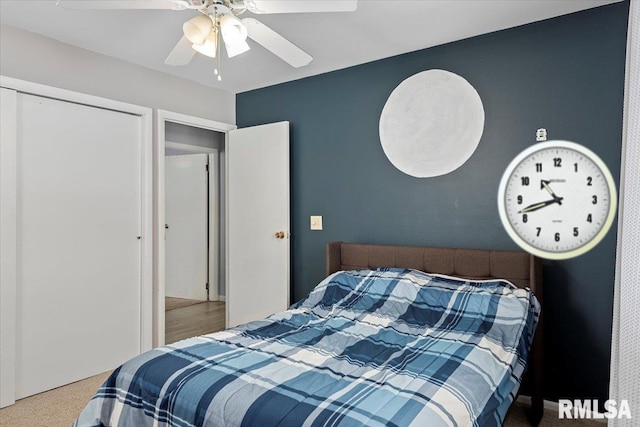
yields h=10 m=42
